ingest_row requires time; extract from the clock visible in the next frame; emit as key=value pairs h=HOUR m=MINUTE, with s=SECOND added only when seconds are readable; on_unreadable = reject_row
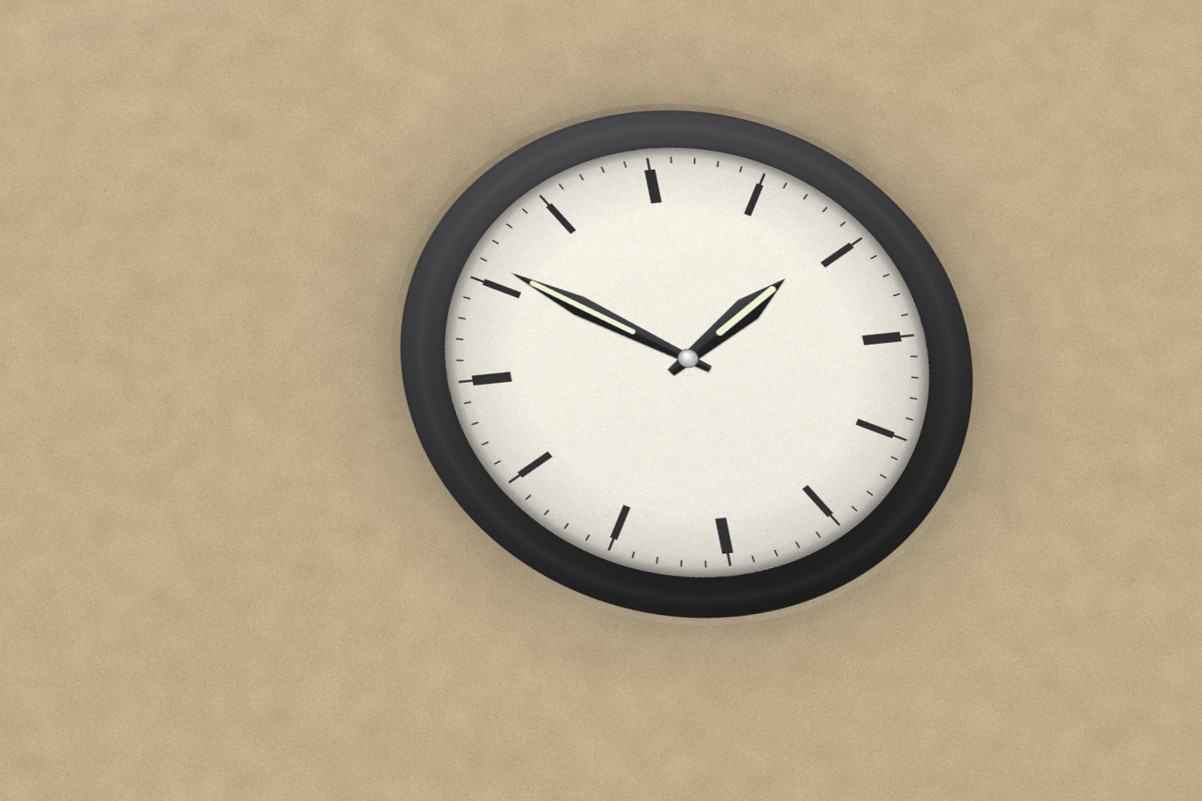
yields h=1 m=51
